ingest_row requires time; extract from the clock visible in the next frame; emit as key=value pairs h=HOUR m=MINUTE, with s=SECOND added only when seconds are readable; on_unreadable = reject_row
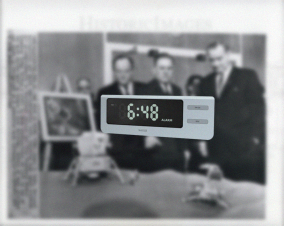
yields h=6 m=48
